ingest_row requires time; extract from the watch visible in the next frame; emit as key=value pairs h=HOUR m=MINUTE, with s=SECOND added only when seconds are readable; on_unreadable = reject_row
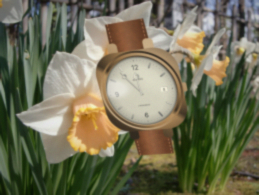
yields h=11 m=54
